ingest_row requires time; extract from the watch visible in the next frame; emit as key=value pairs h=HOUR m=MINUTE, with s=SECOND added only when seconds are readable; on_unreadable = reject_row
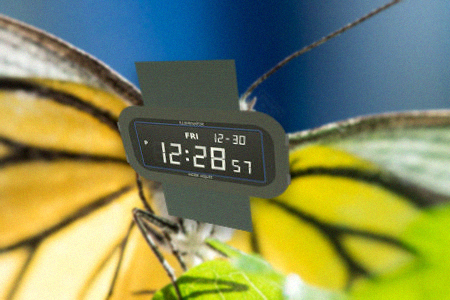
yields h=12 m=28 s=57
